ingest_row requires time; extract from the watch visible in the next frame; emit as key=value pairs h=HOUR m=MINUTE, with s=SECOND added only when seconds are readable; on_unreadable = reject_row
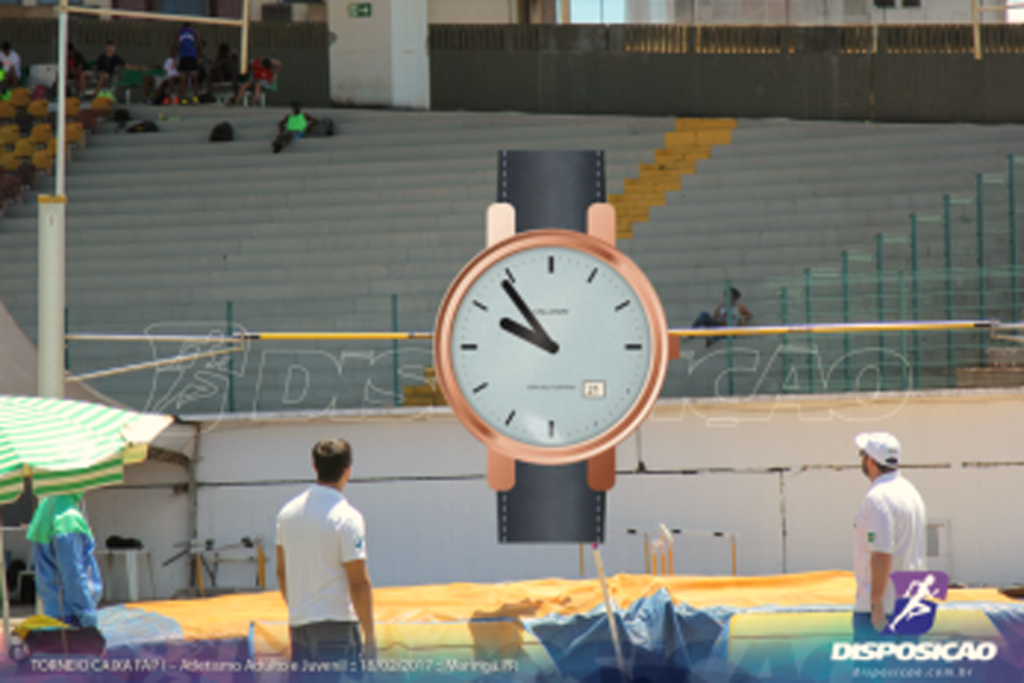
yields h=9 m=54
